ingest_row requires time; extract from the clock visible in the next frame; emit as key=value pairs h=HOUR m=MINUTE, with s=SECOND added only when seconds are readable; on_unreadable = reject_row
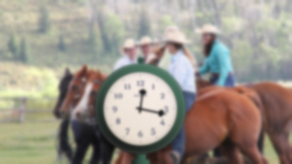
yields h=12 m=17
